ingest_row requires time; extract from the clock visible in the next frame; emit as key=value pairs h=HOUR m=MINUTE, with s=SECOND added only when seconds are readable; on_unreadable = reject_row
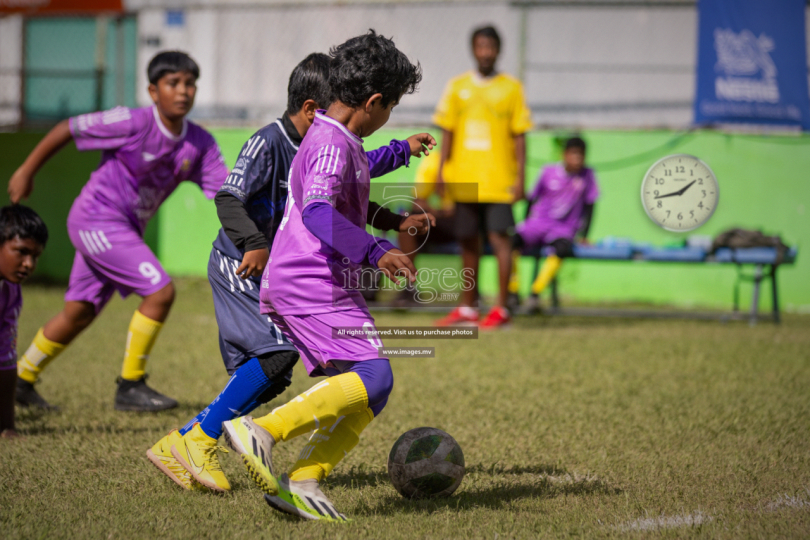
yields h=1 m=43
